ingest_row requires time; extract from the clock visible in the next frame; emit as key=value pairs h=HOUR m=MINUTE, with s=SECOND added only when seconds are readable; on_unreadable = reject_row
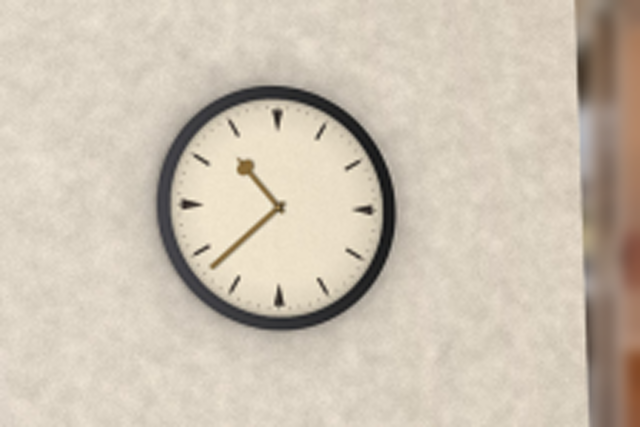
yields h=10 m=38
